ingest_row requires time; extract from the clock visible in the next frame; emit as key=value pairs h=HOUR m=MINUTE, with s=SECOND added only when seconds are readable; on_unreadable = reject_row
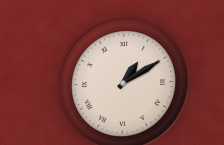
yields h=1 m=10
